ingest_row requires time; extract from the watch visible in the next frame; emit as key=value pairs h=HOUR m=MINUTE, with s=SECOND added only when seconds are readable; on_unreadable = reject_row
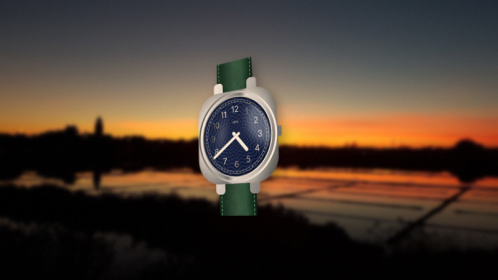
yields h=4 m=39
